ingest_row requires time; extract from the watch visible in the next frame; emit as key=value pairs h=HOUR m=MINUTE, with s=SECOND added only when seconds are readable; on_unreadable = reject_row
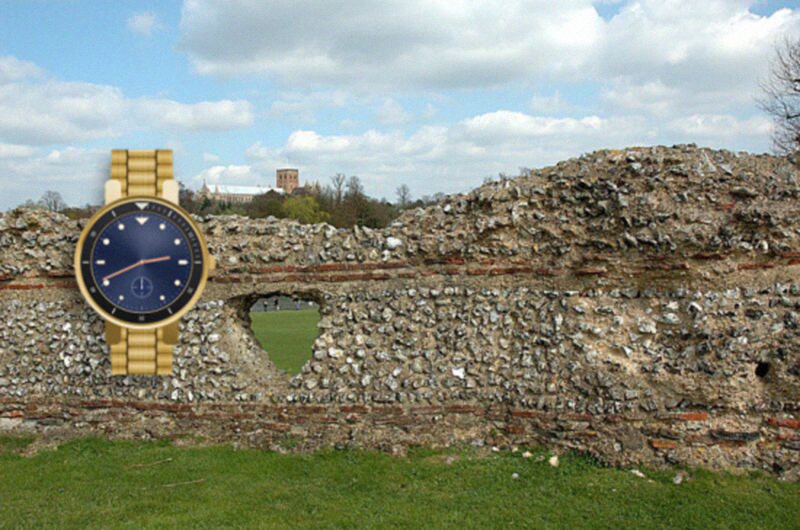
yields h=2 m=41
